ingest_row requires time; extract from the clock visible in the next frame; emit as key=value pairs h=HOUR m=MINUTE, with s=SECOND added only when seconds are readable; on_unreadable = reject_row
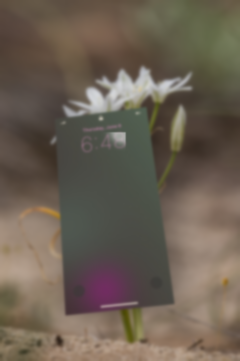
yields h=6 m=48
